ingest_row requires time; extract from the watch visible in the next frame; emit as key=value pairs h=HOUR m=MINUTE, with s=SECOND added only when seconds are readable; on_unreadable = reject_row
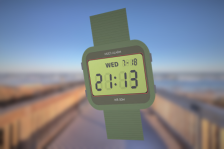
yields h=21 m=13
